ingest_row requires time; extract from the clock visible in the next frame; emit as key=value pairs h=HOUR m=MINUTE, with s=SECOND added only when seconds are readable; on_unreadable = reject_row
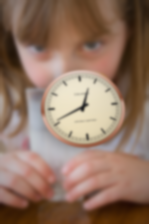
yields h=12 m=41
